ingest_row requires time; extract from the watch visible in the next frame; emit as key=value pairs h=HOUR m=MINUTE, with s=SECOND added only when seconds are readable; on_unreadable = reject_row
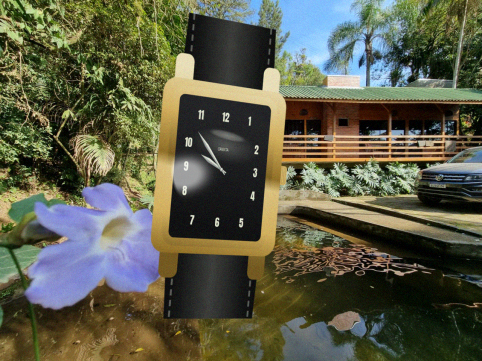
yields h=9 m=53
